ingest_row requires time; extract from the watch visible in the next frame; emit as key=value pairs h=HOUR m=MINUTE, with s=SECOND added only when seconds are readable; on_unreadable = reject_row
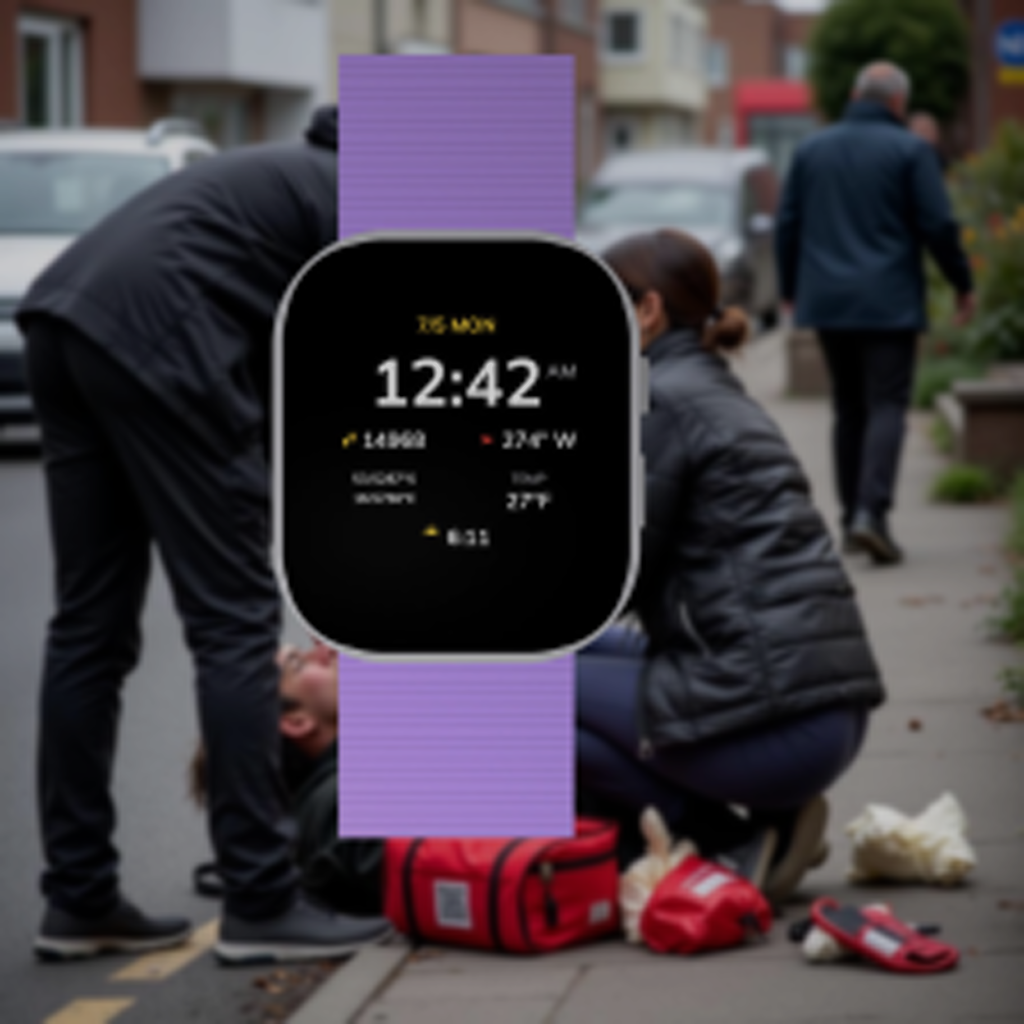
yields h=12 m=42
